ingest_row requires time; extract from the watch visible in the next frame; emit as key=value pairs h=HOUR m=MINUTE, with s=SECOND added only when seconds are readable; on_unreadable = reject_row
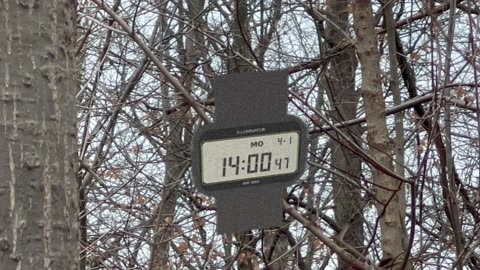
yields h=14 m=0 s=47
